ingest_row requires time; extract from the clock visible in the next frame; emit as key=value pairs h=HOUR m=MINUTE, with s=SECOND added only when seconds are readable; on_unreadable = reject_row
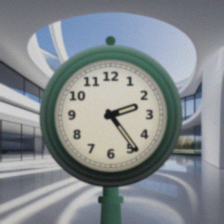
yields h=2 m=24
